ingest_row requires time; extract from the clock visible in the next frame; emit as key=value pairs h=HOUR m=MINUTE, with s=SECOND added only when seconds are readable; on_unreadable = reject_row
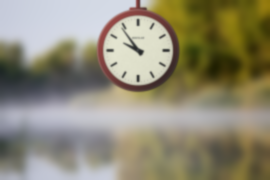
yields h=9 m=54
